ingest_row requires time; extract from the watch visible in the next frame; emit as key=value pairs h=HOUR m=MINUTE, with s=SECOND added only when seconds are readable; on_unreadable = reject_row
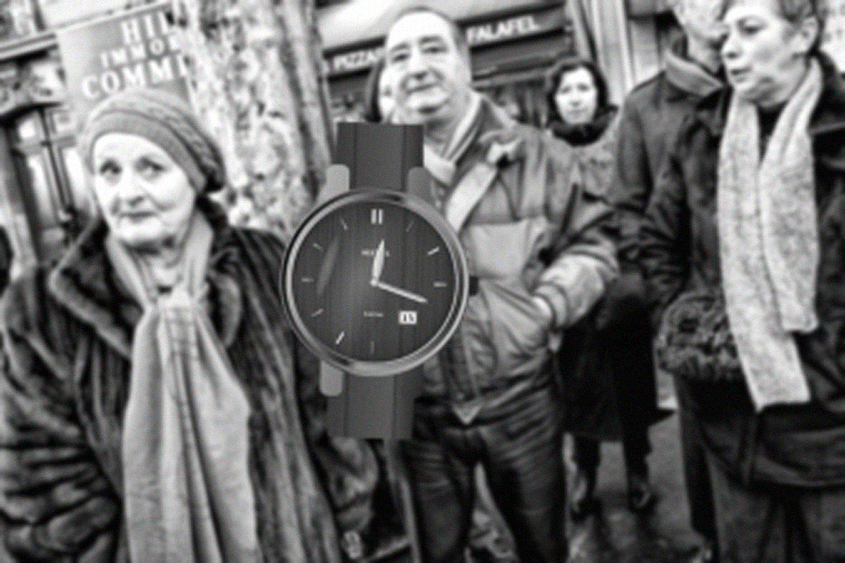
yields h=12 m=18
